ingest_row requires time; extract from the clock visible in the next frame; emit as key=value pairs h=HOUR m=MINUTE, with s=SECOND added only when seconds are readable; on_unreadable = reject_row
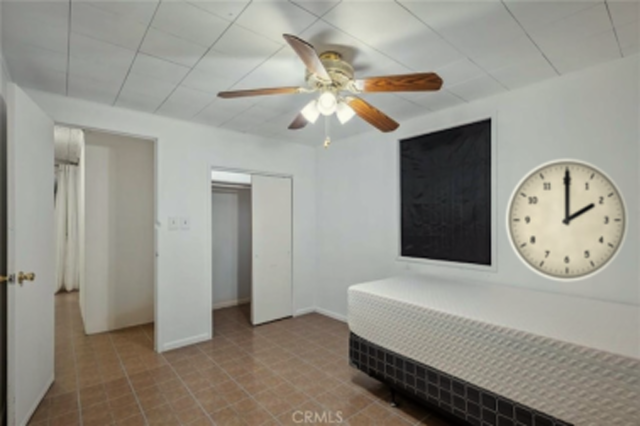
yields h=2 m=0
